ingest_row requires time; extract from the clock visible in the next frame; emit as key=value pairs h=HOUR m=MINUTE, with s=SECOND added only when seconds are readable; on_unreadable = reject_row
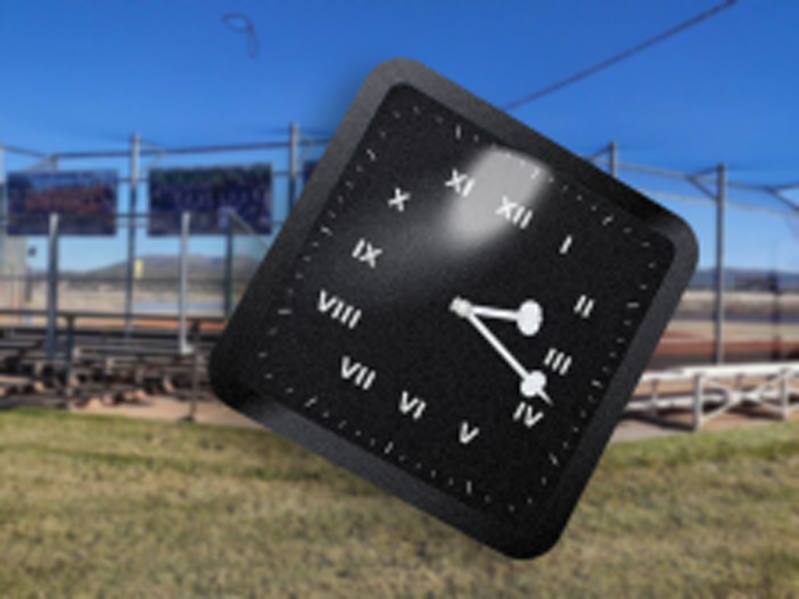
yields h=2 m=18
